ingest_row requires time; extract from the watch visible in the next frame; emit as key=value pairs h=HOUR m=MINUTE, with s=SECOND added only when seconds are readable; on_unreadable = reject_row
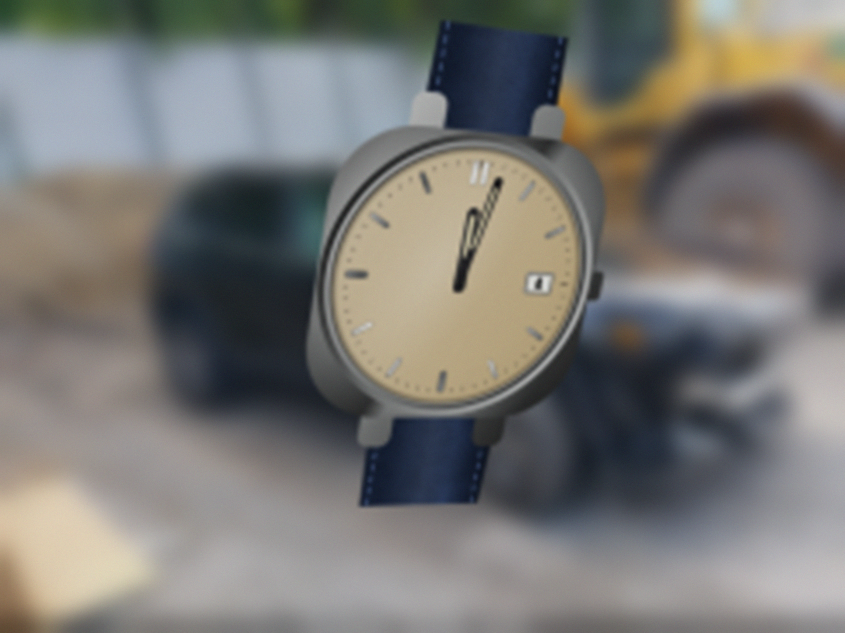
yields h=12 m=2
